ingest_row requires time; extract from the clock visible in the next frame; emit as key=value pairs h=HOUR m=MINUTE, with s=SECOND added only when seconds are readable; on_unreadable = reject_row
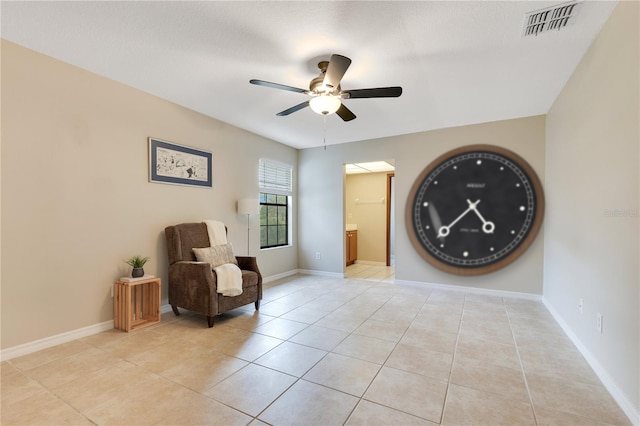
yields h=4 m=37
